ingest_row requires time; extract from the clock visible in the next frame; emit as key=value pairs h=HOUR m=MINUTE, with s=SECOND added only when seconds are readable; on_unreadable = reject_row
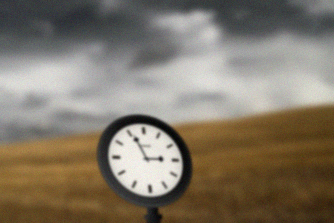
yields h=2 m=56
